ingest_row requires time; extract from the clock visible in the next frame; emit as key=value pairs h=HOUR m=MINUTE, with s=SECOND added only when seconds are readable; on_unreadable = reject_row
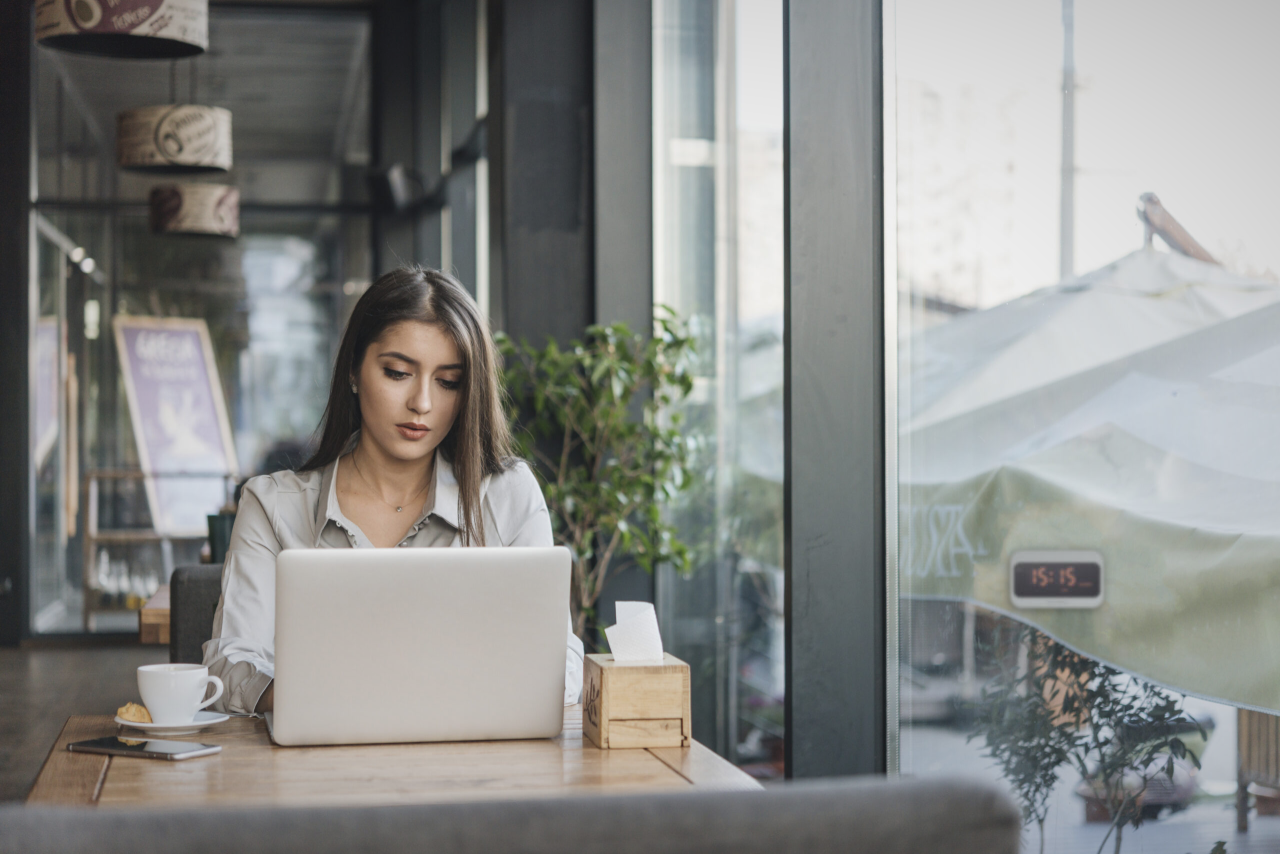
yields h=15 m=15
